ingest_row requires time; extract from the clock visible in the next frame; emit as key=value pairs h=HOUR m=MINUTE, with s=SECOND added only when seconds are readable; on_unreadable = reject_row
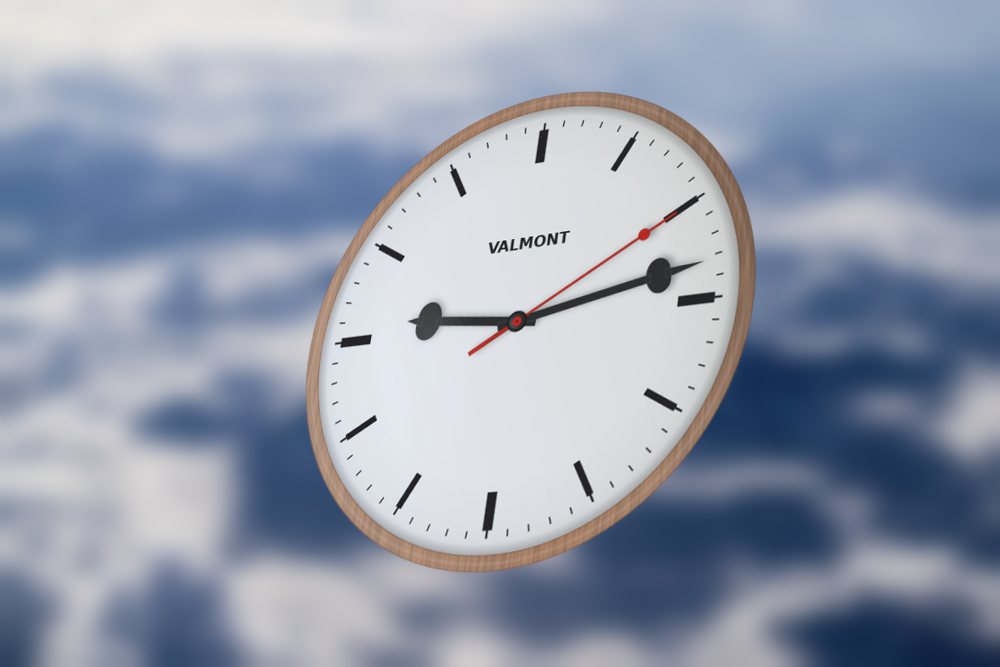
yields h=9 m=13 s=10
